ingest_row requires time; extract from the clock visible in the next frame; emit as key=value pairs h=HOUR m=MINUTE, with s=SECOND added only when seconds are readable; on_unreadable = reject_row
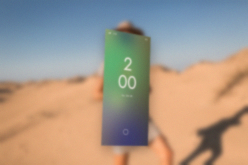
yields h=2 m=0
